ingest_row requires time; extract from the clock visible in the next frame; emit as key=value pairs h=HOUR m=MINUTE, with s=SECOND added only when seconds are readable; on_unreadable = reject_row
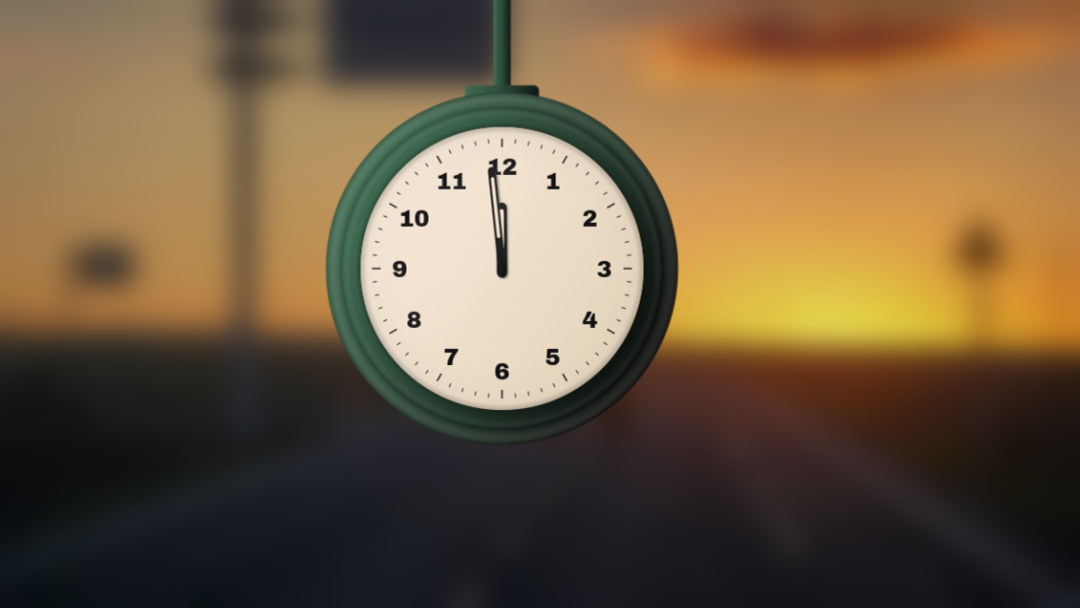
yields h=11 m=59
